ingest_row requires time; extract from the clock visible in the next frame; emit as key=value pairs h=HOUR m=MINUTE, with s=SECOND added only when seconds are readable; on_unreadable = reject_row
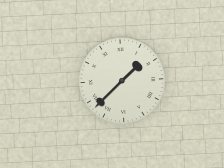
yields h=1 m=38
